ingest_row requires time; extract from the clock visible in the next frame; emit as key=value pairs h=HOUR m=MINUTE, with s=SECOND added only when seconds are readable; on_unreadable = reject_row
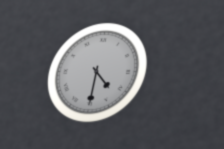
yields h=4 m=30
